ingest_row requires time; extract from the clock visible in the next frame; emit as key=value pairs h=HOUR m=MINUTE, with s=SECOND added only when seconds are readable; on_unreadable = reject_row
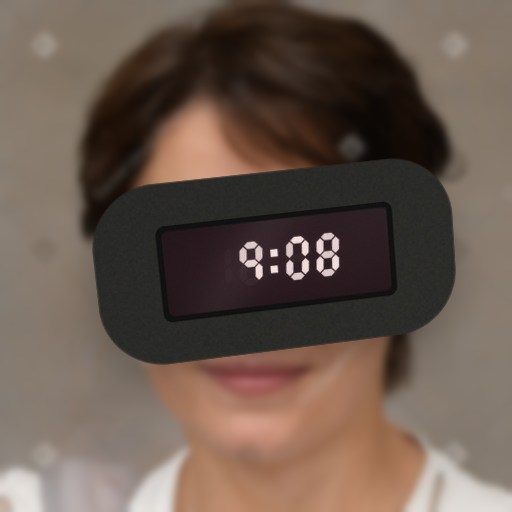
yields h=9 m=8
